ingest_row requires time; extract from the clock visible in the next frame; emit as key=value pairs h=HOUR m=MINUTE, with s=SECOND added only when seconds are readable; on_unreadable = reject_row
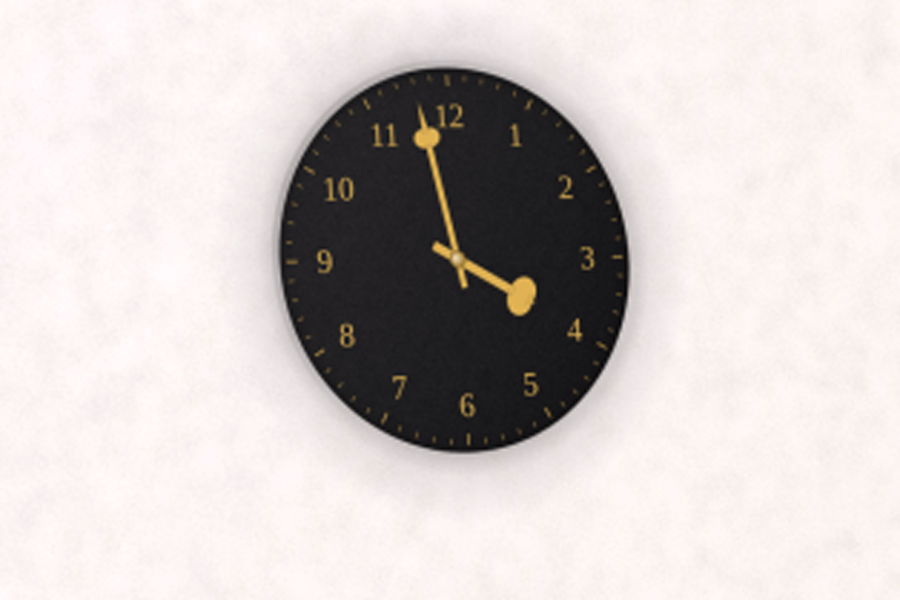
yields h=3 m=58
